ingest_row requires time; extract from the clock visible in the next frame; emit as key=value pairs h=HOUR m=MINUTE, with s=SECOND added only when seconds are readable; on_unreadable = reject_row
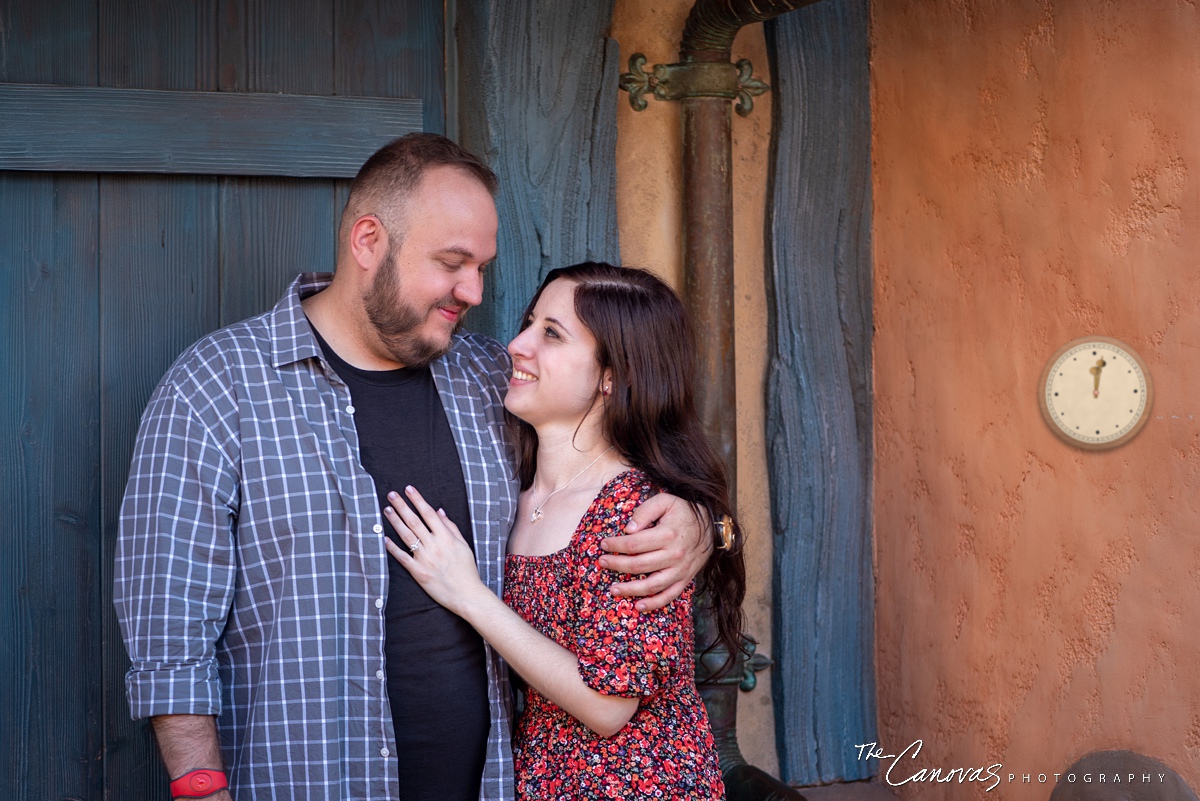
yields h=12 m=2
